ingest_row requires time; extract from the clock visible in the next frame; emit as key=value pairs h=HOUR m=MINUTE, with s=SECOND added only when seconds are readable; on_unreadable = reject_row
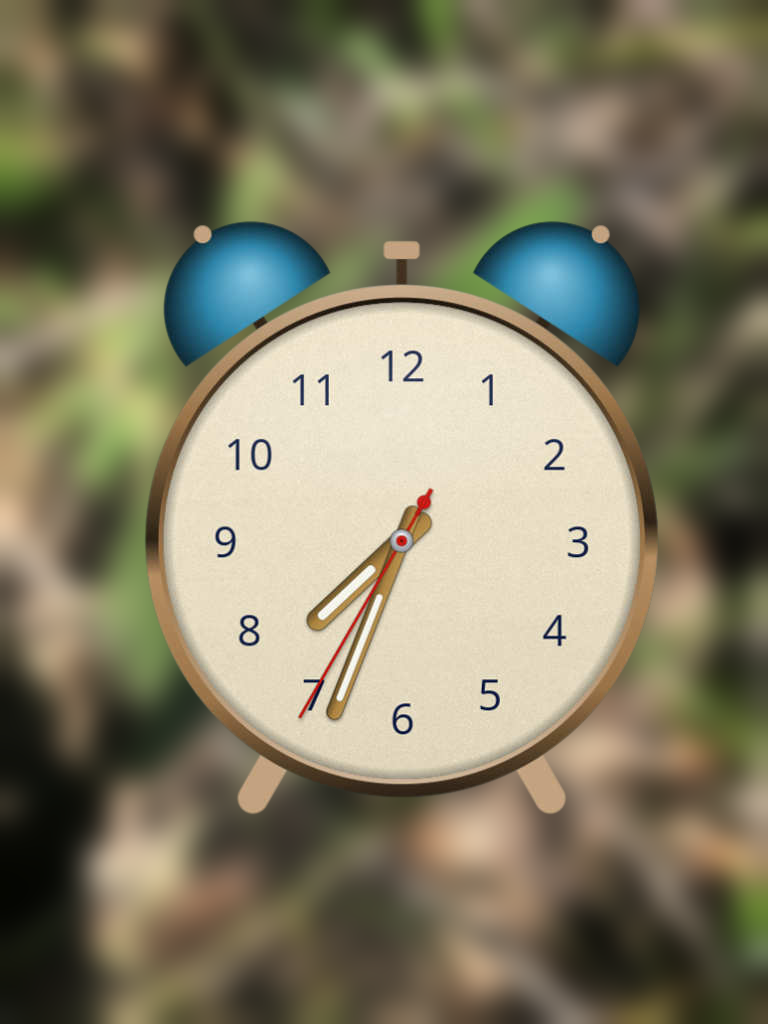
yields h=7 m=33 s=35
